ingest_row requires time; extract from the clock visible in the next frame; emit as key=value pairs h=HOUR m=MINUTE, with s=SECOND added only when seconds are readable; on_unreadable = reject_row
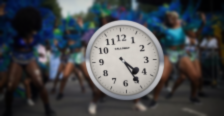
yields h=4 m=25
